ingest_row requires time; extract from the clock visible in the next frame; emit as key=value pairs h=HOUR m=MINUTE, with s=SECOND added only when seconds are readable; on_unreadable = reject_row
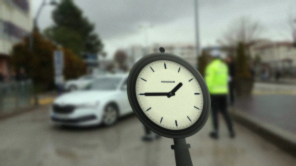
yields h=1 m=45
